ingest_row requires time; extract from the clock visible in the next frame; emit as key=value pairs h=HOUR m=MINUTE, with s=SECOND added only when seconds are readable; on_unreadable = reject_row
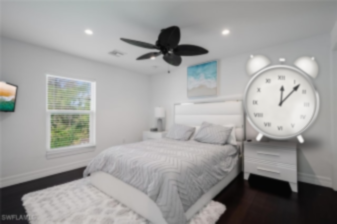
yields h=12 m=7
